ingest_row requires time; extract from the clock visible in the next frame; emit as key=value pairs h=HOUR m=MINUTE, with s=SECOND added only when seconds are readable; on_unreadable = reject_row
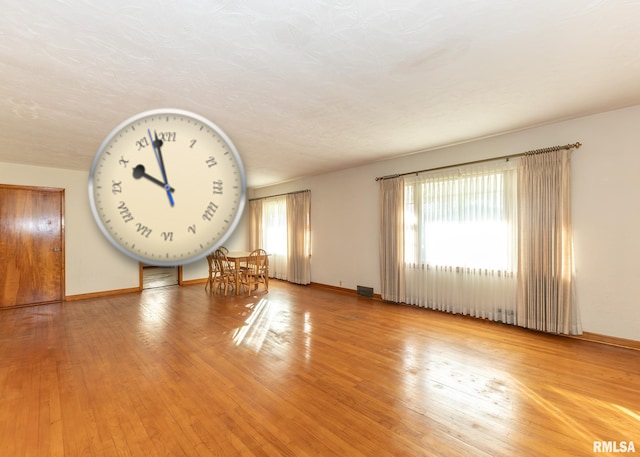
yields h=9 m=57 s=57
